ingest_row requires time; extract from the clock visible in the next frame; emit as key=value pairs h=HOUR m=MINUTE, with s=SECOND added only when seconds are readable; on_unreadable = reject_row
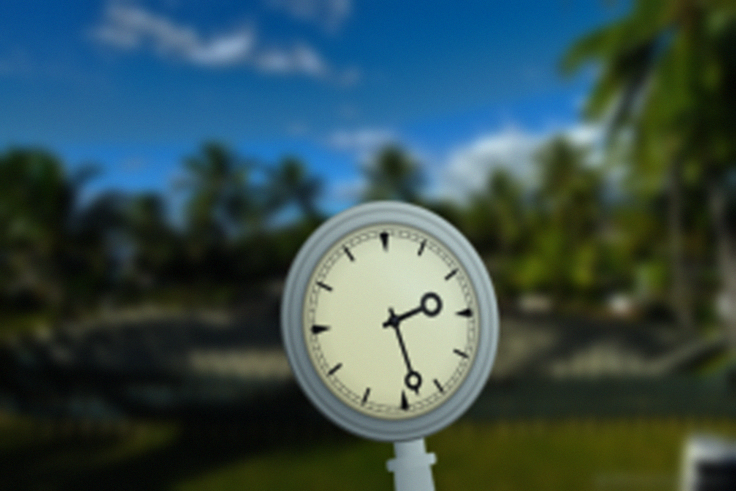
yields h=2 m=28
